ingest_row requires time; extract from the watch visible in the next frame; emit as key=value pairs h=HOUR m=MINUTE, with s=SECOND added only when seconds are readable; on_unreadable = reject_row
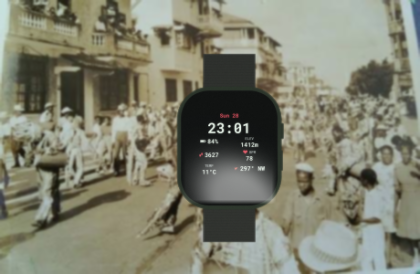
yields h=23 m=1
